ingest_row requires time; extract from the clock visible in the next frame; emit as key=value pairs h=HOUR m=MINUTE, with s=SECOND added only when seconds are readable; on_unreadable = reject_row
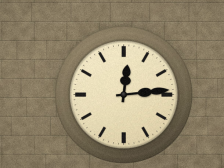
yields h=12 m=14
